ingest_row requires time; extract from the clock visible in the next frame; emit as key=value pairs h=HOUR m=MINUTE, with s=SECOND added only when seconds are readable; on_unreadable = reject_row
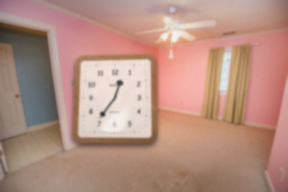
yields h=12 m=36
